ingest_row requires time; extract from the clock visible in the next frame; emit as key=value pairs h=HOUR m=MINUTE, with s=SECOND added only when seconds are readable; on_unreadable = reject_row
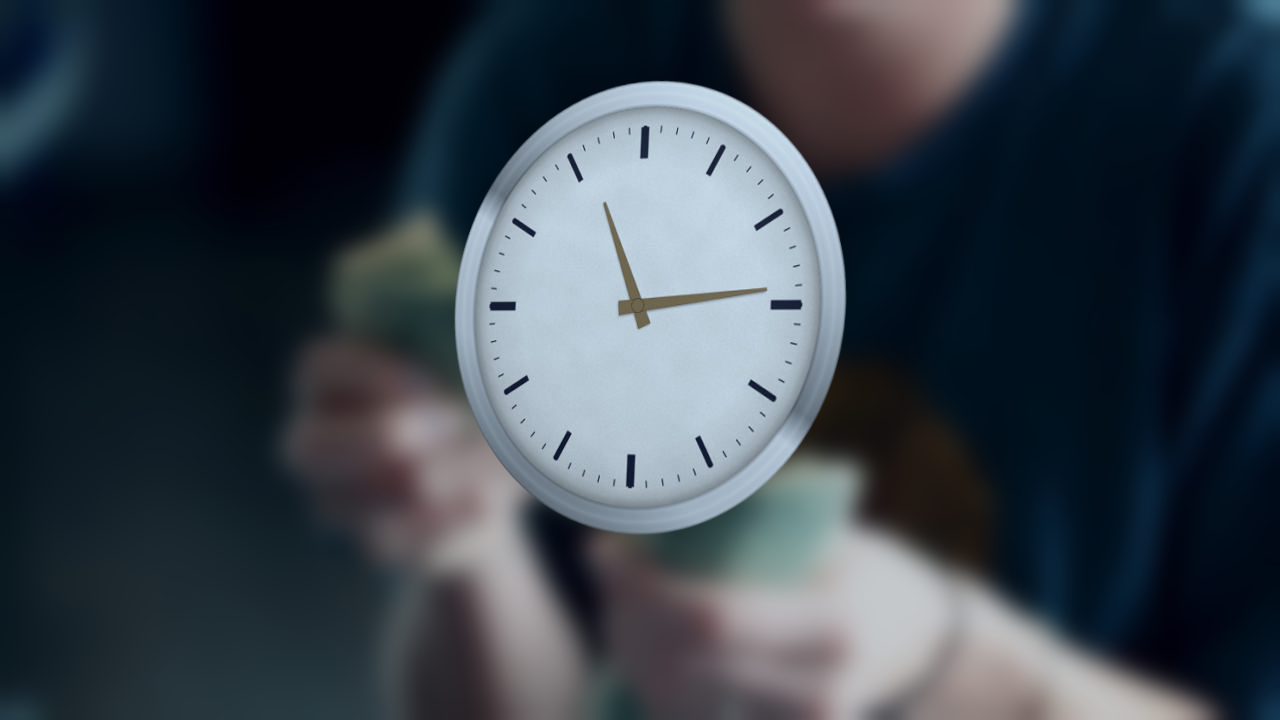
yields h=11 m=14
